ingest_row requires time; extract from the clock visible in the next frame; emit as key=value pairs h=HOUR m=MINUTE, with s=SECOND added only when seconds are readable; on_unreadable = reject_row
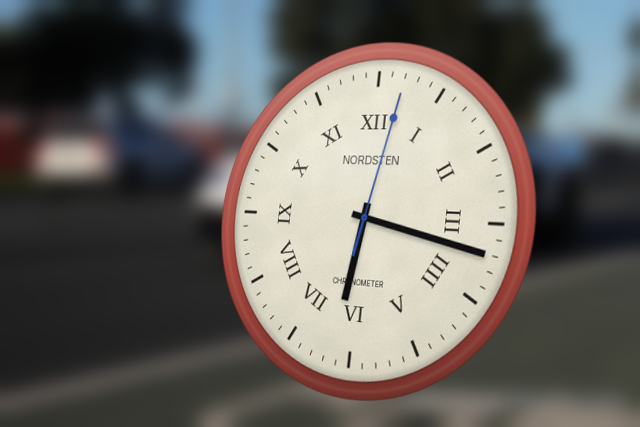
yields h=6 m=17 s=2
